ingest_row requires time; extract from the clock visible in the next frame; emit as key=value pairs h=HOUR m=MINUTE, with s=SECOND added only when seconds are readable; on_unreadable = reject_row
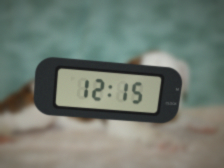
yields h=12 m=15
